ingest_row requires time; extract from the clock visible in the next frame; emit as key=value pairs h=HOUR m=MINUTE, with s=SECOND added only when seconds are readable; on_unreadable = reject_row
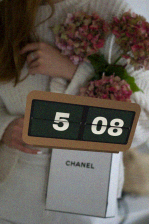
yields h=5 m=8
